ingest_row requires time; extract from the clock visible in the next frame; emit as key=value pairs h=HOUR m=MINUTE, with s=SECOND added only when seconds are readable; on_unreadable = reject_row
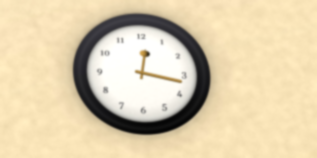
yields h=12 m=17
